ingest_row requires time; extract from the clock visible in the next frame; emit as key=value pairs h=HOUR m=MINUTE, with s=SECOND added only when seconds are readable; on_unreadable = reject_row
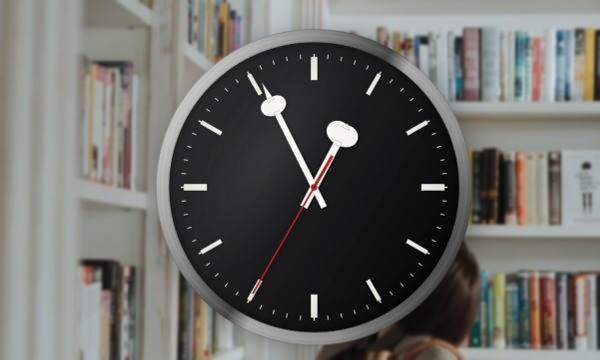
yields h=12 m=55 s=35
